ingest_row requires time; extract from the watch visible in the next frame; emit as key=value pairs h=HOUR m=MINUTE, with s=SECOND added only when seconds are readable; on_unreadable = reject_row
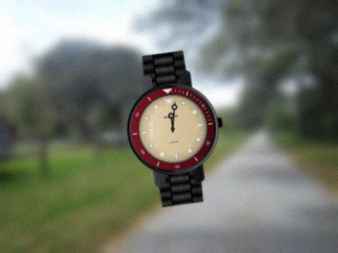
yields h=12 m=2
